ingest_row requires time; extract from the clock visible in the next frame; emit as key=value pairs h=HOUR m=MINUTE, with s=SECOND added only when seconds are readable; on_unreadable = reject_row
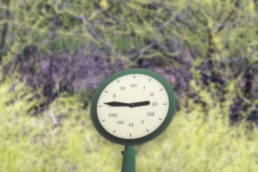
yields h=2 m=46
